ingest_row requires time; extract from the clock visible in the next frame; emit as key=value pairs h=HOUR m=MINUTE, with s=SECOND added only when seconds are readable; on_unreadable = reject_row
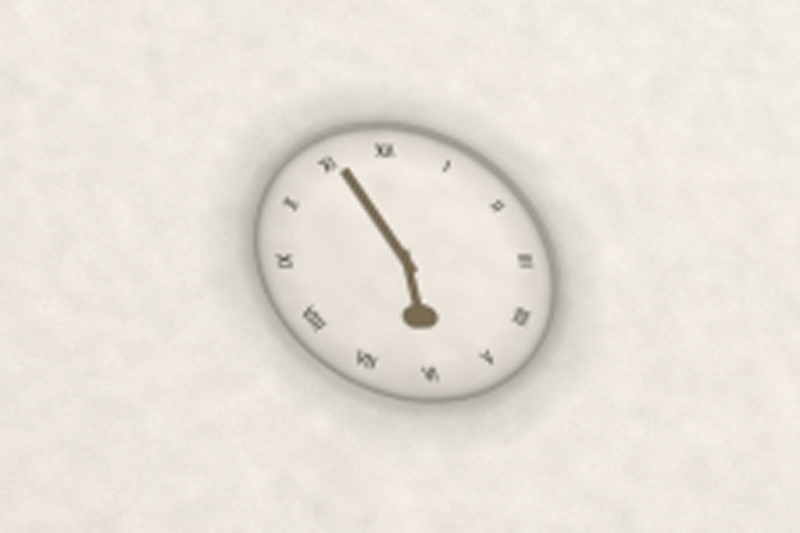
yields h=5 m=56
